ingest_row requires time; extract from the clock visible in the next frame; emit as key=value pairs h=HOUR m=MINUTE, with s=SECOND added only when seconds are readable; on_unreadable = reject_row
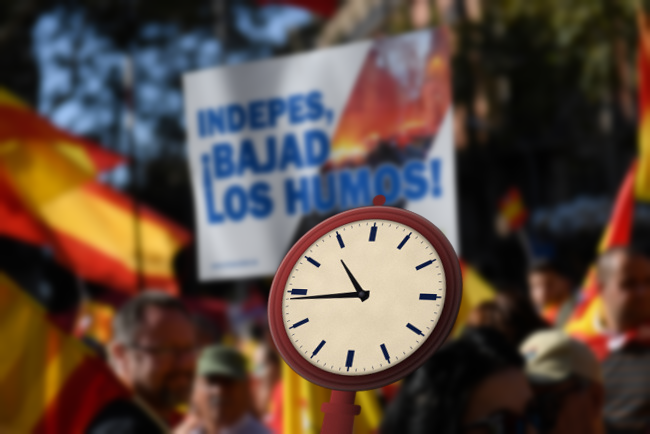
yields h=10 m=44
